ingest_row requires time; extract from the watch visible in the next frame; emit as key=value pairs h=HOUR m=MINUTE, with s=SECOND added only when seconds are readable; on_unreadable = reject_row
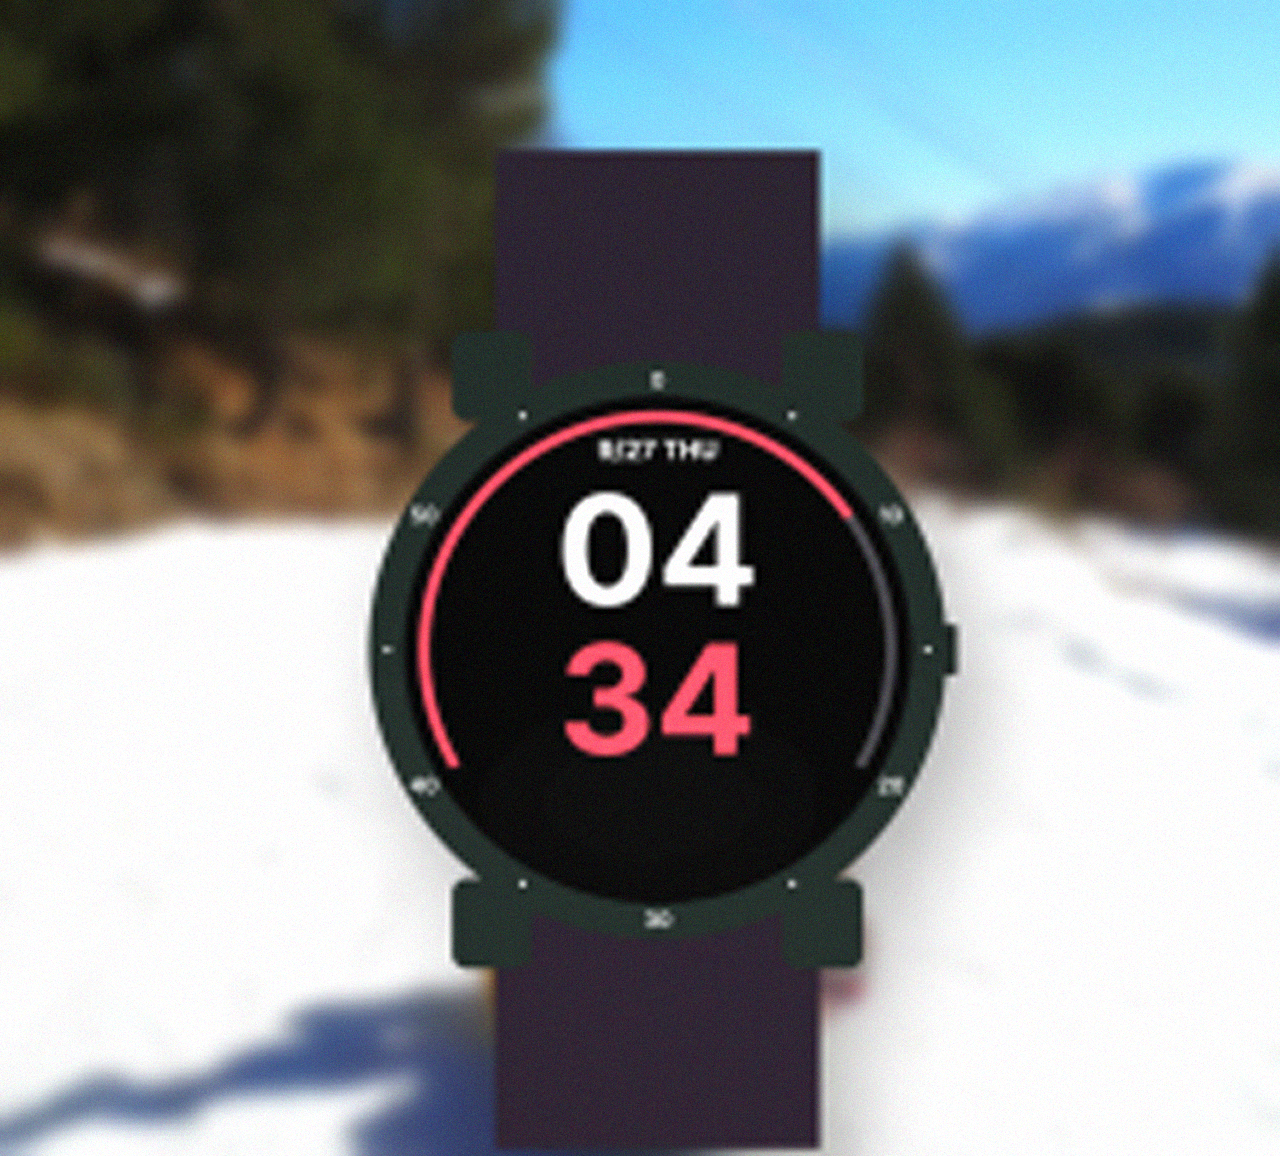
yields h=4 m=34
